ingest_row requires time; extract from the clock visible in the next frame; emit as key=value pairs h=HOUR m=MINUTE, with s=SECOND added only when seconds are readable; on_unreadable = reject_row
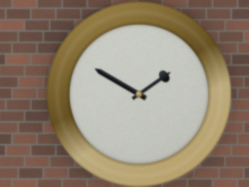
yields h=1 m=50
